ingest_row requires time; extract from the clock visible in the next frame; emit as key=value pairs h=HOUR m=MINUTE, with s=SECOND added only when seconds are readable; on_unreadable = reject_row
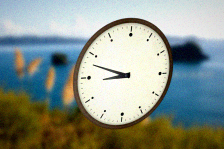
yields h=8 m=48
